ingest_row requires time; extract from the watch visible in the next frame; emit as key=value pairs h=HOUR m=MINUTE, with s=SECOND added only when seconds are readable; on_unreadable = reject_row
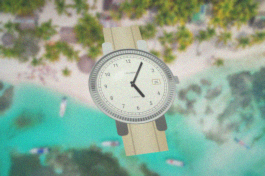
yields h=5 m=5
